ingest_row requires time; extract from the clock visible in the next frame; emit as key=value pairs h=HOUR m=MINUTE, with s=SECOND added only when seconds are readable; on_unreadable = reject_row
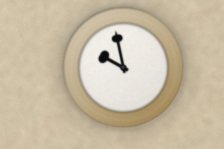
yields h=9 m=58
